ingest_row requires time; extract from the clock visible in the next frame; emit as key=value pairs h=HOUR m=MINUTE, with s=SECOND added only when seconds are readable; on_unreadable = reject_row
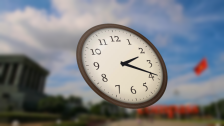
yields h=2 m=19
